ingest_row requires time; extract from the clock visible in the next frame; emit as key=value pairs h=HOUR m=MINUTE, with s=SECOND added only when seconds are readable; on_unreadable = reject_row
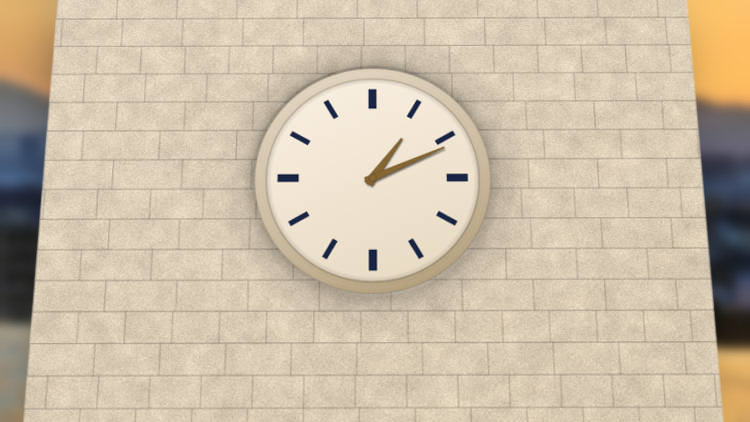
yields h=1 m=11
